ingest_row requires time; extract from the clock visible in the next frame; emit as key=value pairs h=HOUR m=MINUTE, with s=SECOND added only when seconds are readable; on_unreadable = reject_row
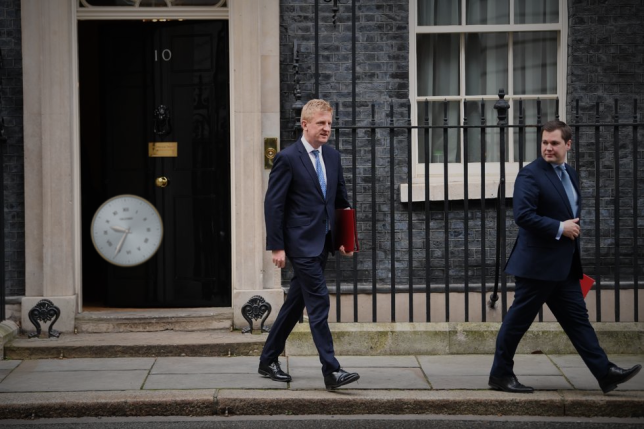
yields h=9 m=35
